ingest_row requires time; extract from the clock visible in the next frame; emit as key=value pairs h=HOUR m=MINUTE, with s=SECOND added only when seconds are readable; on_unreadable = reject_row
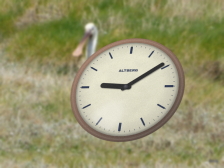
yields h=9 m=9
